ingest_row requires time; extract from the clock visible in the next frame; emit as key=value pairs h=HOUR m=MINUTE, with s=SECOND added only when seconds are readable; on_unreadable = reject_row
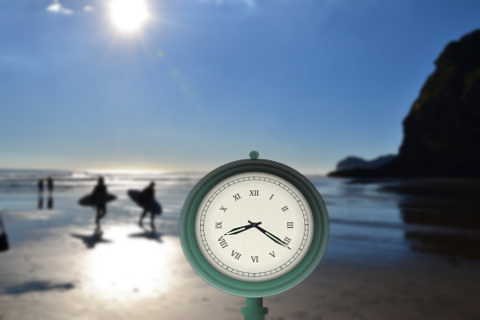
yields h=8 m=21
